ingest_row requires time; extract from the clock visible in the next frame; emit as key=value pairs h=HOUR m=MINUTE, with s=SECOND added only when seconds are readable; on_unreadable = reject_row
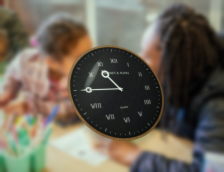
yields h=10 m=45
